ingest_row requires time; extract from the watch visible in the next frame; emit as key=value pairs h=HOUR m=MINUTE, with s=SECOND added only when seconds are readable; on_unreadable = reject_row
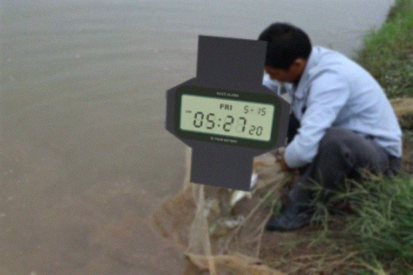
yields h=5 m=27 s=20
